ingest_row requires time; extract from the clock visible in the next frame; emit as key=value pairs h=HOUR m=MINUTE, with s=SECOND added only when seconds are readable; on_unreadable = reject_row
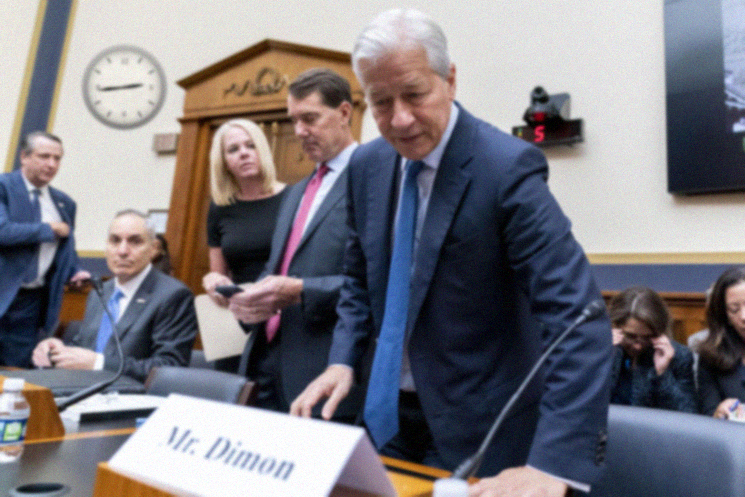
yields h=2 m=44
